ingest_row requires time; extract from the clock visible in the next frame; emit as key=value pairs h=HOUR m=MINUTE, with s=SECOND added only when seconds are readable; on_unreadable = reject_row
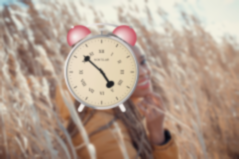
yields h=4 m=52
